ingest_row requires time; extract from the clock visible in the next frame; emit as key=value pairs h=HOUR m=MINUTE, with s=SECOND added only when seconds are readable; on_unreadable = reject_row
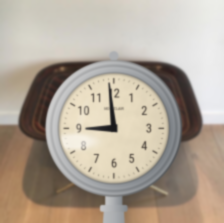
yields h=8 m=59
